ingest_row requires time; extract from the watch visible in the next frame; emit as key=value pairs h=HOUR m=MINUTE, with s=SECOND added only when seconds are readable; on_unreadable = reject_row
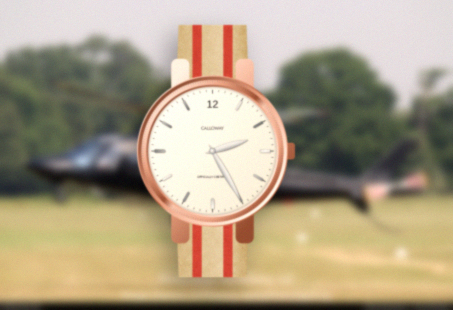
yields h=2 m=25
